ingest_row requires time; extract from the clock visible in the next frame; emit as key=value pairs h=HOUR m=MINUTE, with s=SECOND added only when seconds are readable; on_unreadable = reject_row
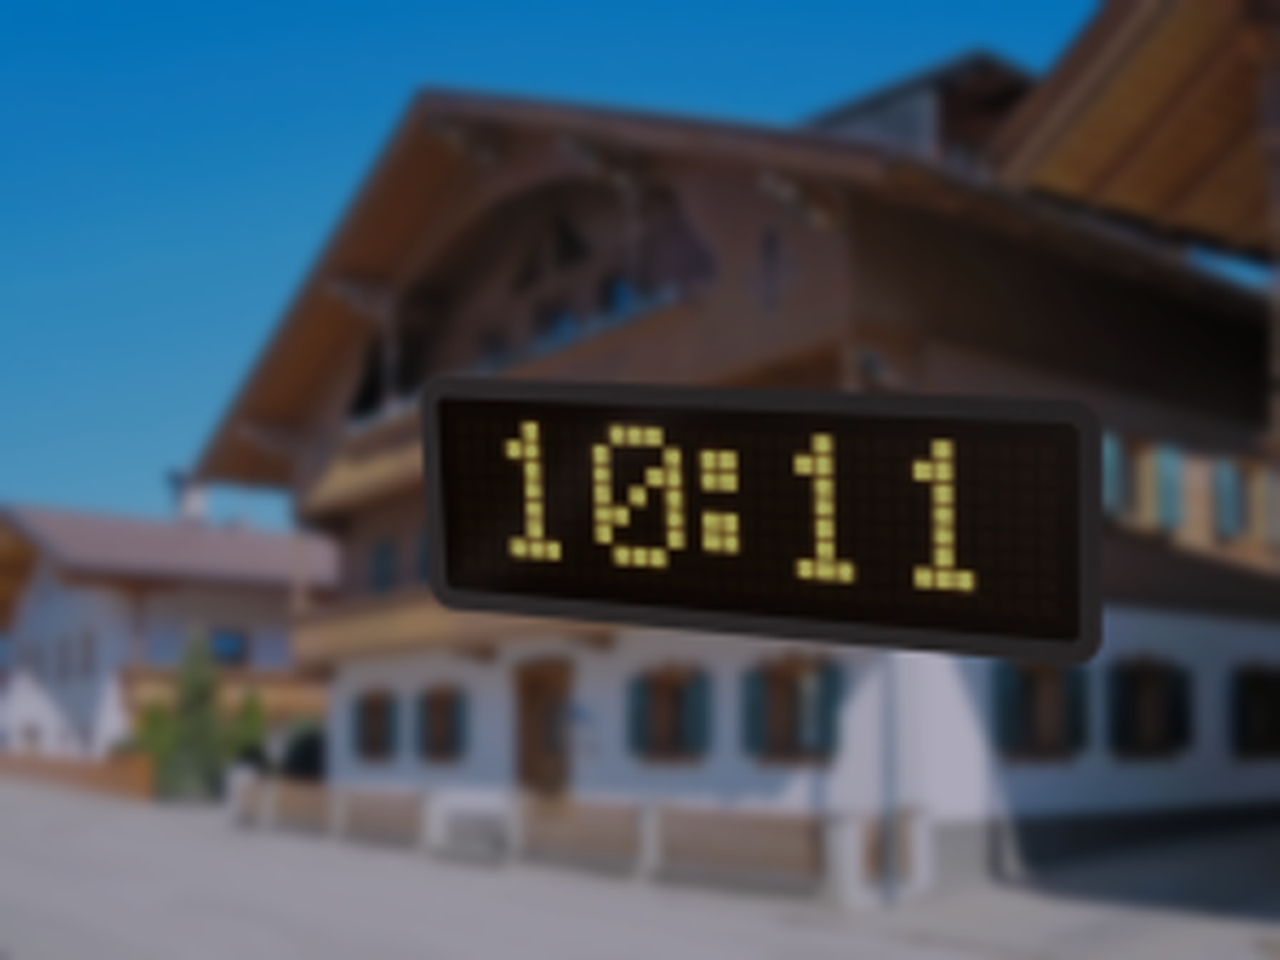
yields h=10 m=11
